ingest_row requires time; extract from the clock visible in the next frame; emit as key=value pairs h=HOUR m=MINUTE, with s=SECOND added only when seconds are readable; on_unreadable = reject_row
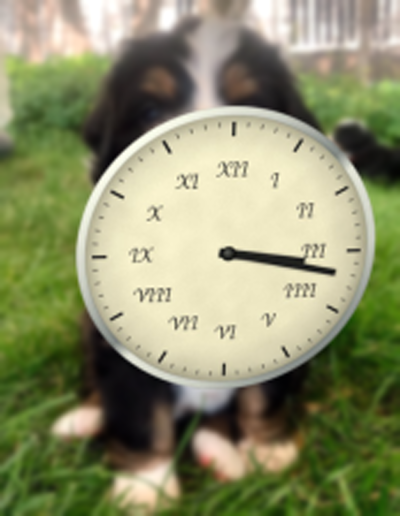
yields h=3 m=17
